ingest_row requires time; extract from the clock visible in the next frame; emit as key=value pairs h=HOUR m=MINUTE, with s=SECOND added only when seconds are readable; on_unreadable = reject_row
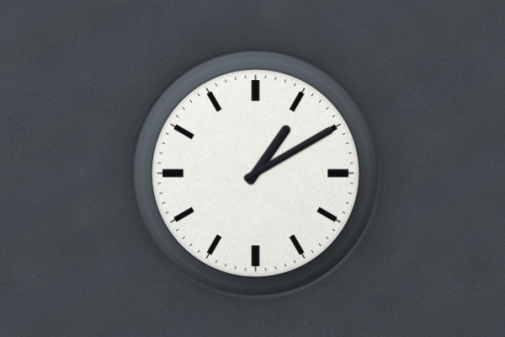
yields h=1 m=10
